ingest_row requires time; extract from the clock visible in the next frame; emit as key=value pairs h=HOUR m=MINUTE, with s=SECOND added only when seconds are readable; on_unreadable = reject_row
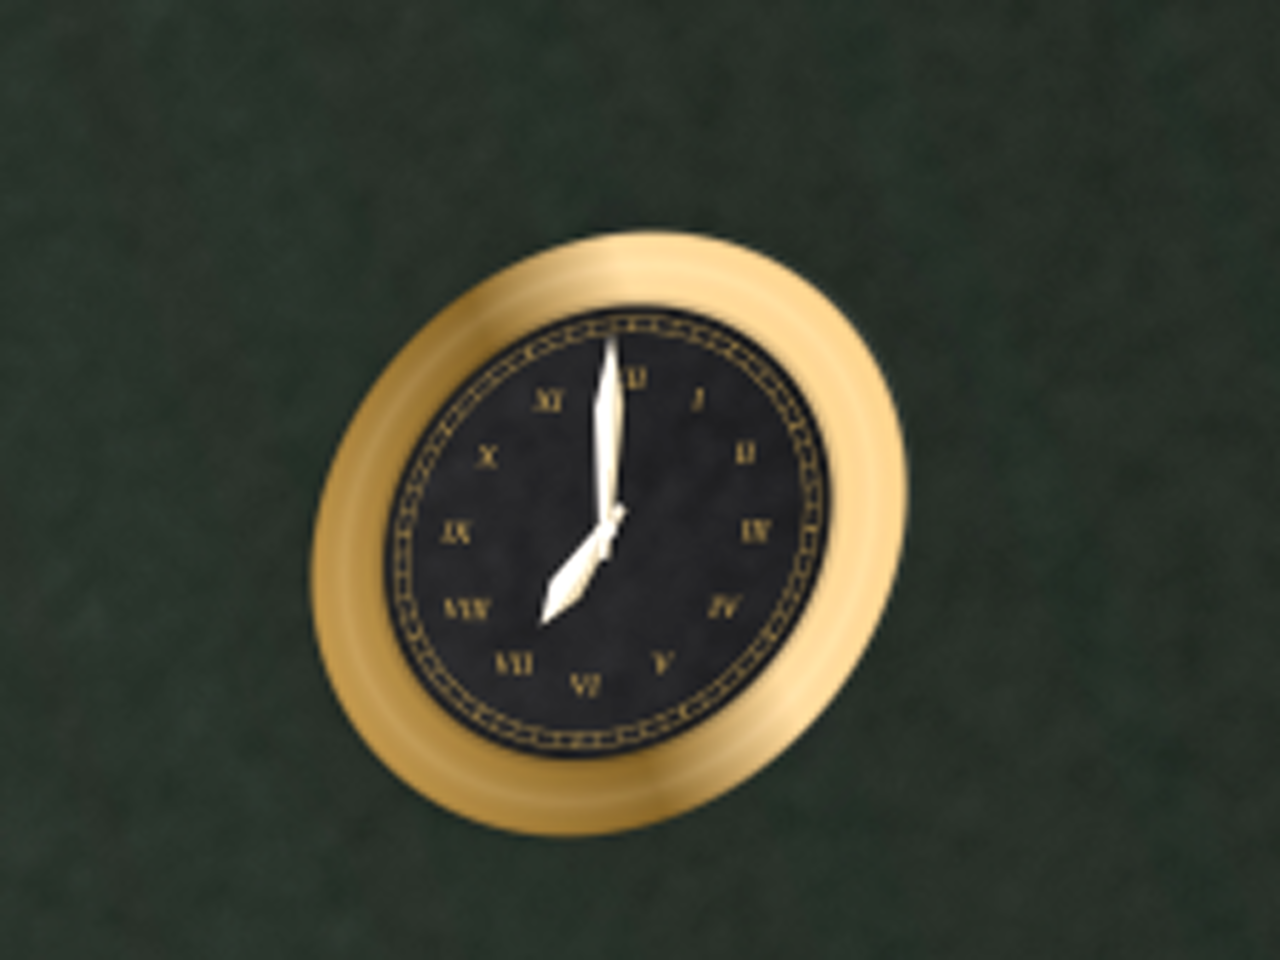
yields h=6 m=59
